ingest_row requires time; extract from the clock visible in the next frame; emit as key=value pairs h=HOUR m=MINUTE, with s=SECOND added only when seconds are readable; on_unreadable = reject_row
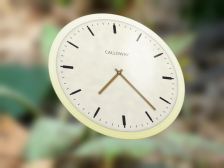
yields h=7 m=23
